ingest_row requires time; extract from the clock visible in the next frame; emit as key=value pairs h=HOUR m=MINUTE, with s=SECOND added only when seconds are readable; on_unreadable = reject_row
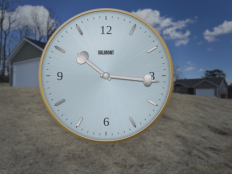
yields h=10 m=16
